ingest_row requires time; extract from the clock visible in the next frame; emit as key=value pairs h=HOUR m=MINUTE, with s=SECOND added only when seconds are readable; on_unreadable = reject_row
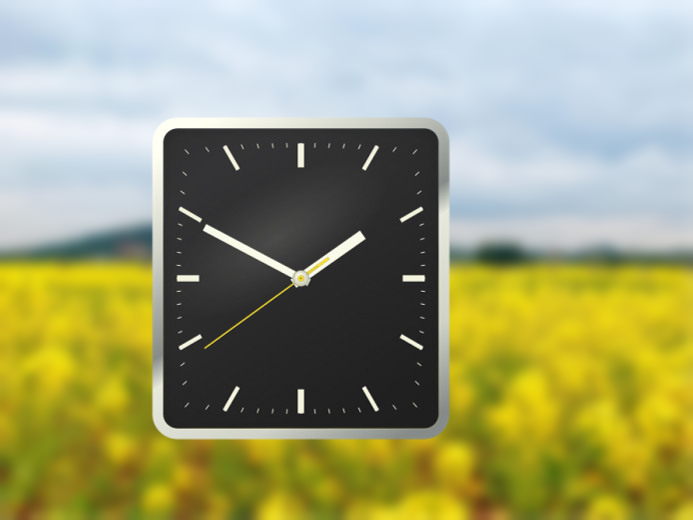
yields h=1 m=49 s=39
